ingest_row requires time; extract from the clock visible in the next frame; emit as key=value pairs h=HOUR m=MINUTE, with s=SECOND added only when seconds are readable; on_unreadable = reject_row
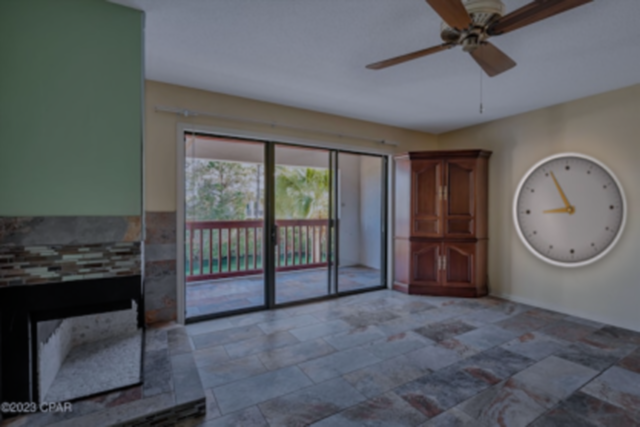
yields h=8 m=56
